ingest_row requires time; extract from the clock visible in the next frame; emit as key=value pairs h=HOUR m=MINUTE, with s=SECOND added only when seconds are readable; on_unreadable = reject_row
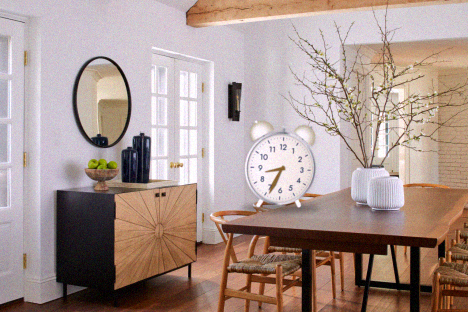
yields h=8 m=34
